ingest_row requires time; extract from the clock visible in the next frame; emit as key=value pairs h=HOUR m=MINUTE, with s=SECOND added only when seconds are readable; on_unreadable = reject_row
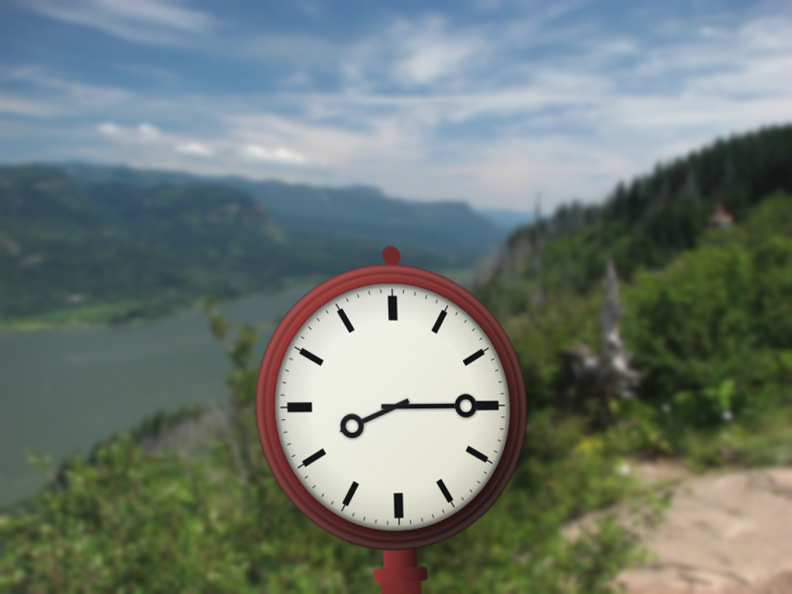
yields h=8 m=15
